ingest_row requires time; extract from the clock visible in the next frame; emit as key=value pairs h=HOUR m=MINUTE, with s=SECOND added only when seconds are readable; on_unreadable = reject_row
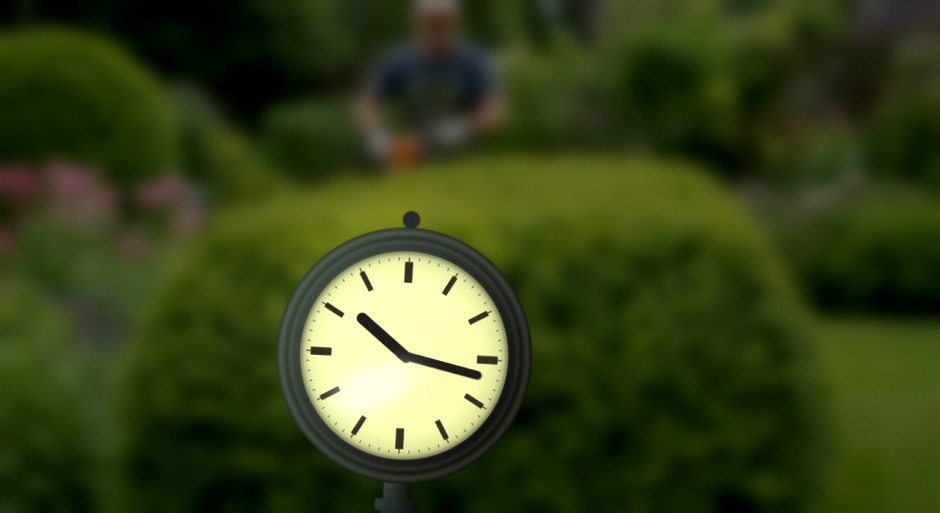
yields h=10 m=17
